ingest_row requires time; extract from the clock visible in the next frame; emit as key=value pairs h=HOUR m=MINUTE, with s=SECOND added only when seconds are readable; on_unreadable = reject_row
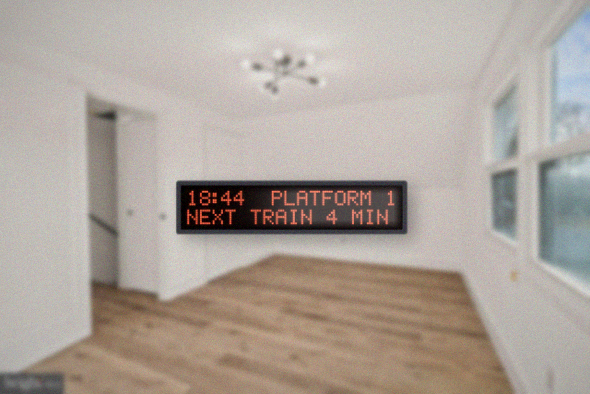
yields h=18 m=44
